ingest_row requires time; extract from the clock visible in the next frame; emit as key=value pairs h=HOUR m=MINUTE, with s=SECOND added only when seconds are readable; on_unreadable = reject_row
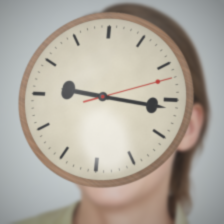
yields h=9 m=16 s=12
